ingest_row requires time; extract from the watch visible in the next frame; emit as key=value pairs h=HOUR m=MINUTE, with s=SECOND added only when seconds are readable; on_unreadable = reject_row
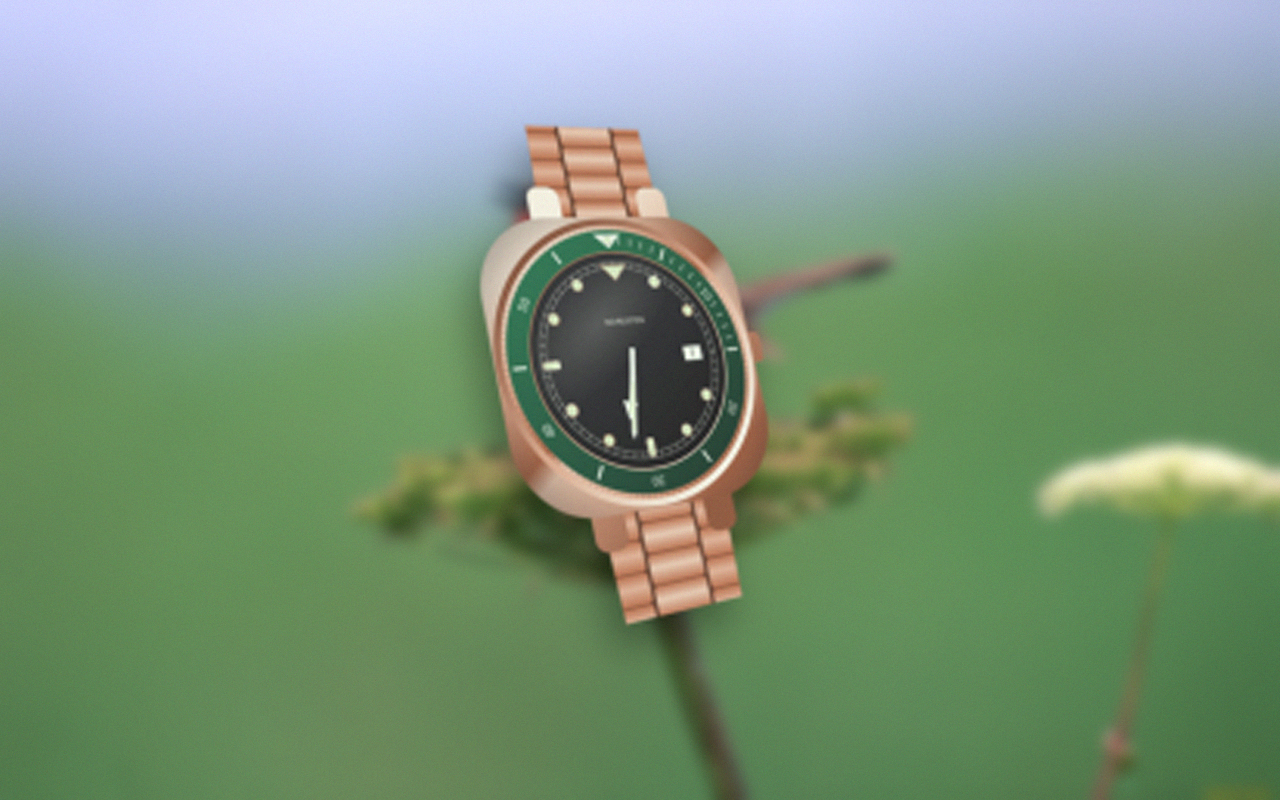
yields h=6 m=32
